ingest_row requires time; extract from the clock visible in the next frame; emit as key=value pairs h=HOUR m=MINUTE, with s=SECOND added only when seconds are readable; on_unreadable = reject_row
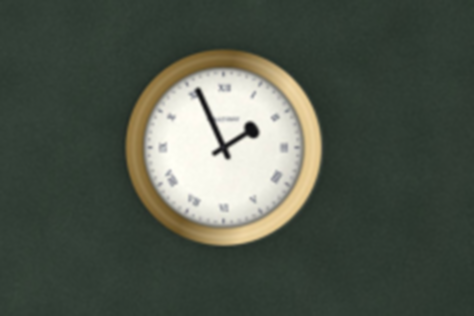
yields h=1 m=56
